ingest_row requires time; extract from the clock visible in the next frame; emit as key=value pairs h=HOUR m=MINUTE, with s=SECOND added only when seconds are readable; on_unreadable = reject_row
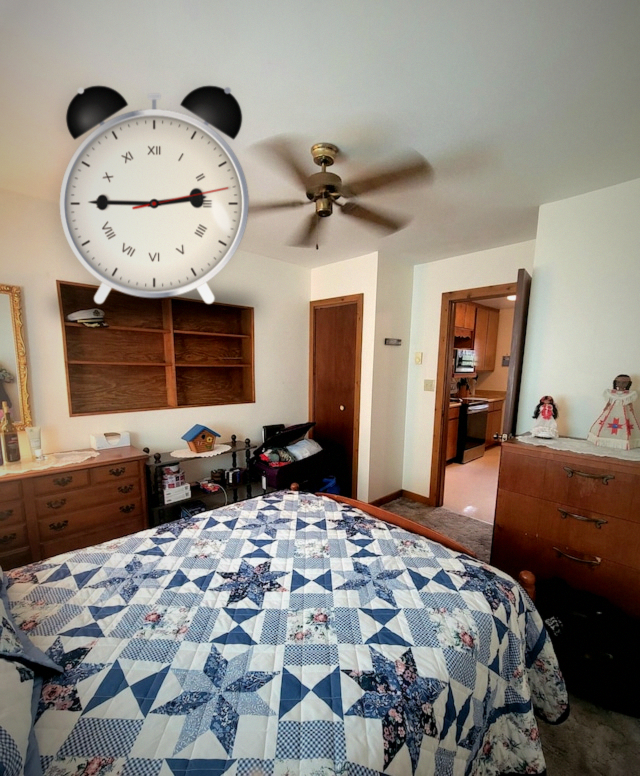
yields h=2 m=45 s=13
